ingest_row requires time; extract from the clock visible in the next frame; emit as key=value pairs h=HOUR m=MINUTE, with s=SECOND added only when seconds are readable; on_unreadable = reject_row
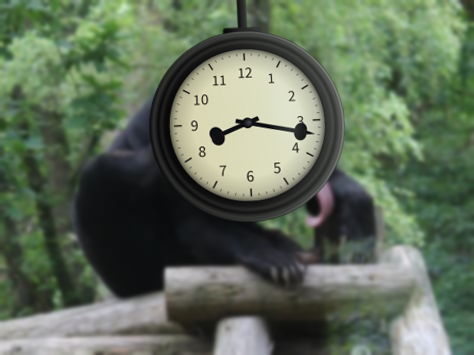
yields h=8 m=17
